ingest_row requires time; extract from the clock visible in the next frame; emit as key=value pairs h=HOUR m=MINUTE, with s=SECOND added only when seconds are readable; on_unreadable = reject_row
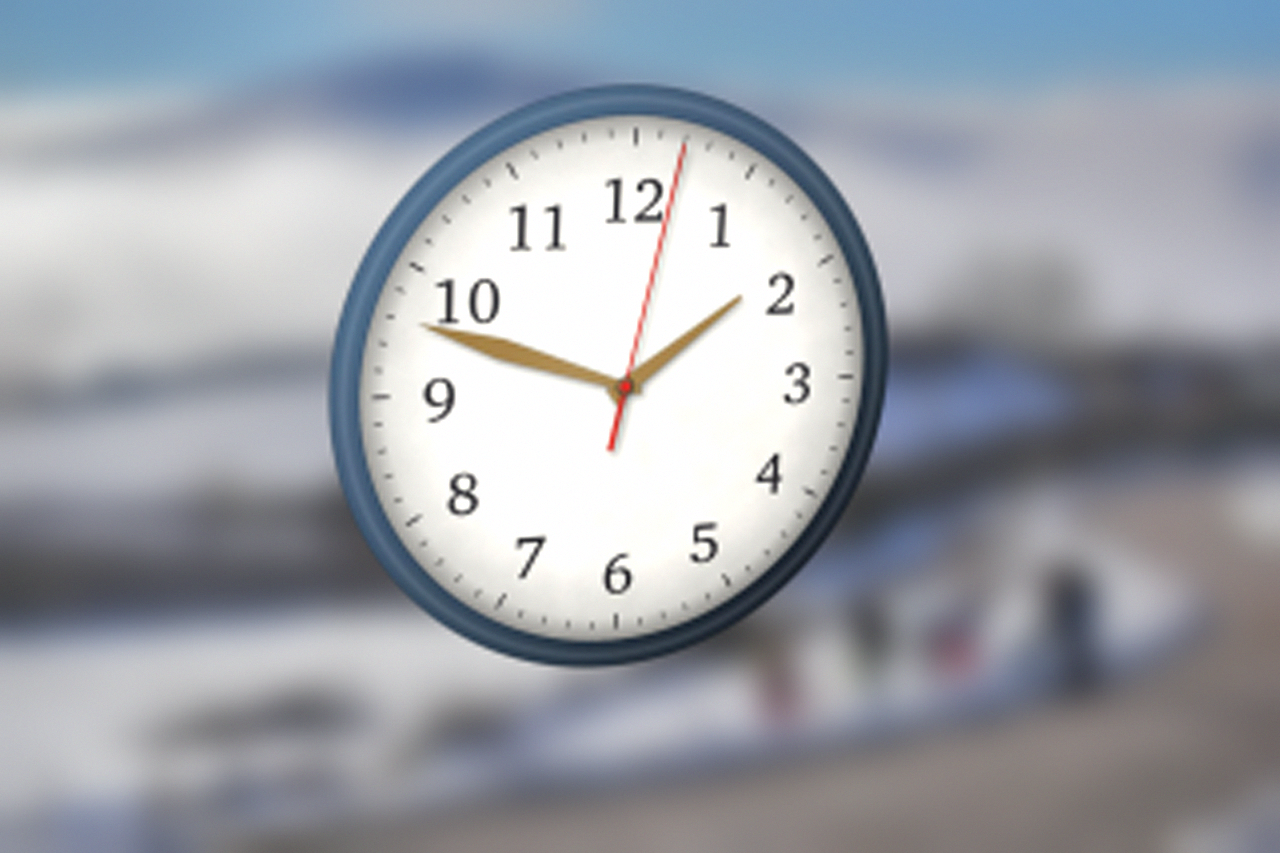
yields h=1 m=48 s=2
